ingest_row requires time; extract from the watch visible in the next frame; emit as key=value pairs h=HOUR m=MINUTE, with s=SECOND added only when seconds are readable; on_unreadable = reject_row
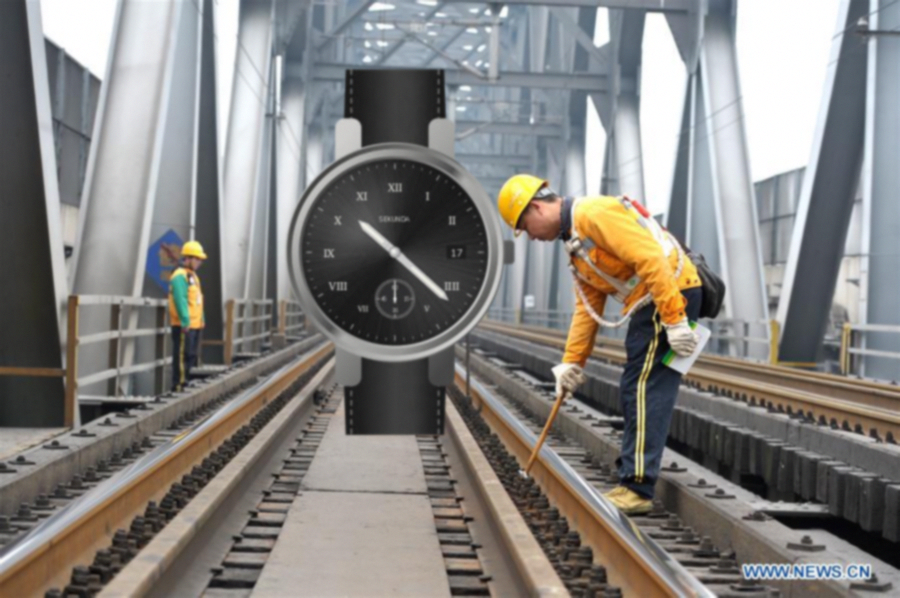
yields h=10 m=22
